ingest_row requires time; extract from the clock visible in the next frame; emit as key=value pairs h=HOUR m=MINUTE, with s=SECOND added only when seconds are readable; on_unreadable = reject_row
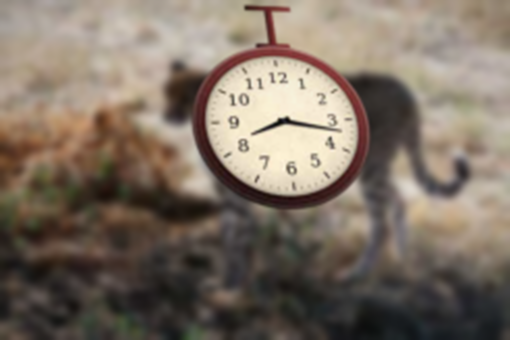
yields h=8 m=17
